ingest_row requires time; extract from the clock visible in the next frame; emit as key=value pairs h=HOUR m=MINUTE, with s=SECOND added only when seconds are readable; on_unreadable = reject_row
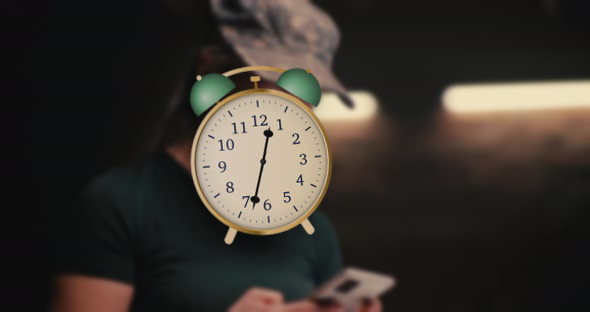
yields h=12 m=33
